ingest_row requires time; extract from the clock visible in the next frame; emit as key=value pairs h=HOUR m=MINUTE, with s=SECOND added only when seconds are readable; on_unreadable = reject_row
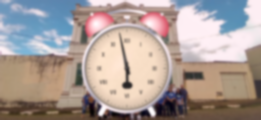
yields h=5 m=58
